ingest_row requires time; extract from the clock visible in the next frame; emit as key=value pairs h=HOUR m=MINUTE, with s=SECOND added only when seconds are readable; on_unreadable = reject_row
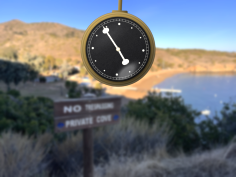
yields h=4 m=54
